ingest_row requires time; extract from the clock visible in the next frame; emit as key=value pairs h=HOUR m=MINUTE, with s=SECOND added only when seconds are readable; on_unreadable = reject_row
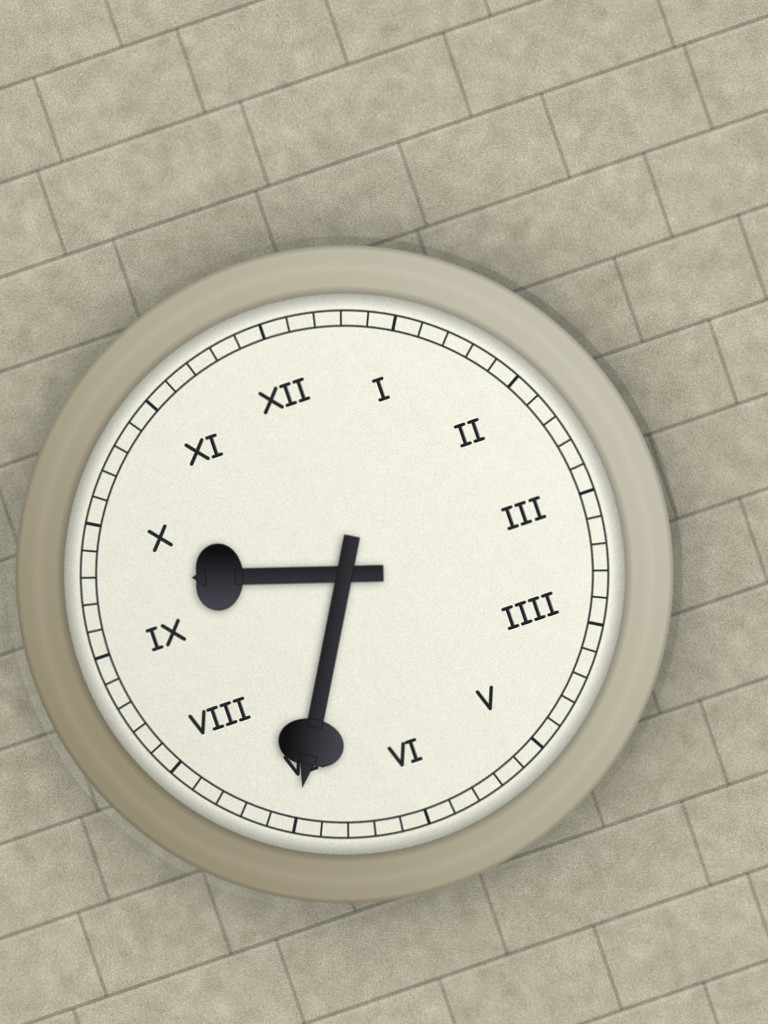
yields h=9 m=35
